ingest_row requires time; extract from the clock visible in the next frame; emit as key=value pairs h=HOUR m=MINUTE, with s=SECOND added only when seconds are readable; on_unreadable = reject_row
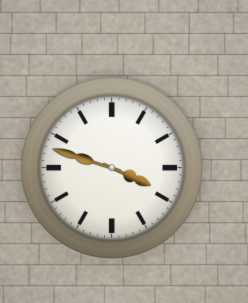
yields h=3 m=48
